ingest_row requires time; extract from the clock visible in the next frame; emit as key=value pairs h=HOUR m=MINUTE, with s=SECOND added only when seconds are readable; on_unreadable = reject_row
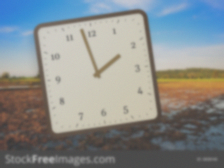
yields h=1 m=58
